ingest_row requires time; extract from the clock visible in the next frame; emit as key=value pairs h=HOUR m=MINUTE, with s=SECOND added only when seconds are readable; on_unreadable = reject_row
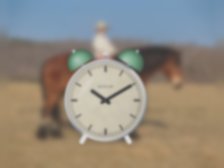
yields h=10 m=10
